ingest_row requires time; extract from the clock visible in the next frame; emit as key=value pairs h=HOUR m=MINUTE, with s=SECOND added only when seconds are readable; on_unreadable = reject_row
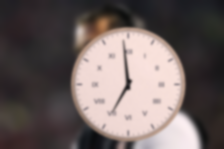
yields h=6 m=59
